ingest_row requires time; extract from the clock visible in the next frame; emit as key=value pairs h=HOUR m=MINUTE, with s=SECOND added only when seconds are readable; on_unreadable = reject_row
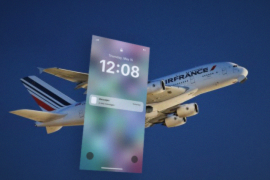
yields h=12 m=8
